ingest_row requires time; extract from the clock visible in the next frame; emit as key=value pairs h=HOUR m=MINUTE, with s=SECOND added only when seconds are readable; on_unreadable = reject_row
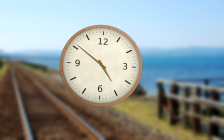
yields h=4 m=51
